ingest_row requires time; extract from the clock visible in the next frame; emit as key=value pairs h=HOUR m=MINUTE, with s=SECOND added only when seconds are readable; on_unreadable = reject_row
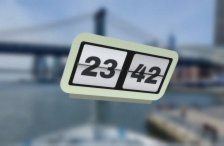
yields h=23 m=42
